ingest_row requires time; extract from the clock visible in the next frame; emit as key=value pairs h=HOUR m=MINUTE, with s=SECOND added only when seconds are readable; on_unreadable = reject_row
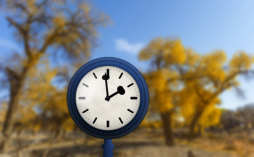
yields h=1 m=59
